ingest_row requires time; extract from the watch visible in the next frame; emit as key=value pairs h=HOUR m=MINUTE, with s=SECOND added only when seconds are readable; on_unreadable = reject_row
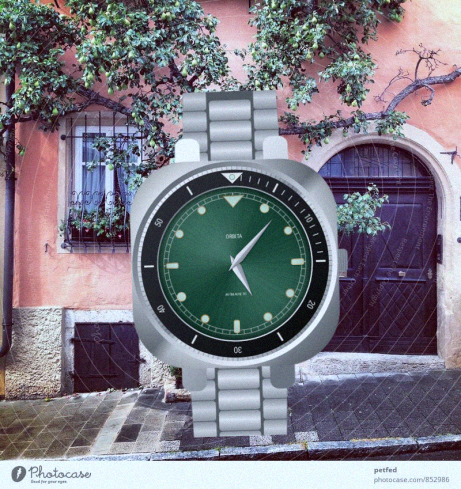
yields h=5 m=7
